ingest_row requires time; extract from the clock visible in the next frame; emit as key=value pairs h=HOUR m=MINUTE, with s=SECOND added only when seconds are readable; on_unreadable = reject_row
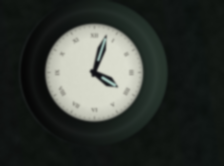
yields h=4 m=3
